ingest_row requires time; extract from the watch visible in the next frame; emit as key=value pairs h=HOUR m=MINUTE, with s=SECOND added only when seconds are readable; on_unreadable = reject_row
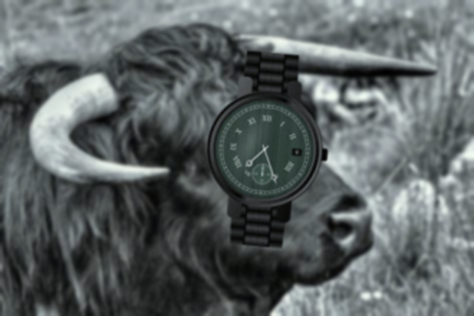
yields h=7 m=26
